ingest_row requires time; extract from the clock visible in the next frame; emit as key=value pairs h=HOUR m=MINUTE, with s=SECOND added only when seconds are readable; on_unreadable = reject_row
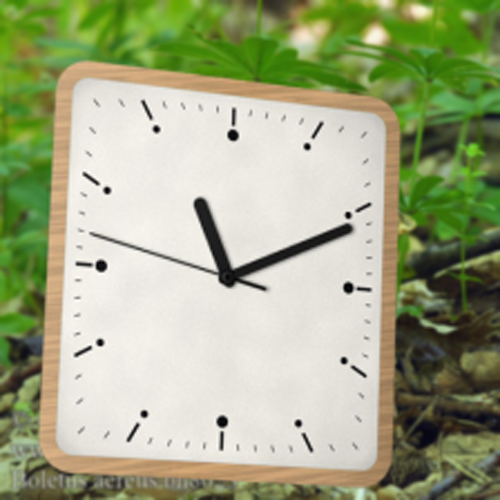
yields h=11 m=10 s=47
